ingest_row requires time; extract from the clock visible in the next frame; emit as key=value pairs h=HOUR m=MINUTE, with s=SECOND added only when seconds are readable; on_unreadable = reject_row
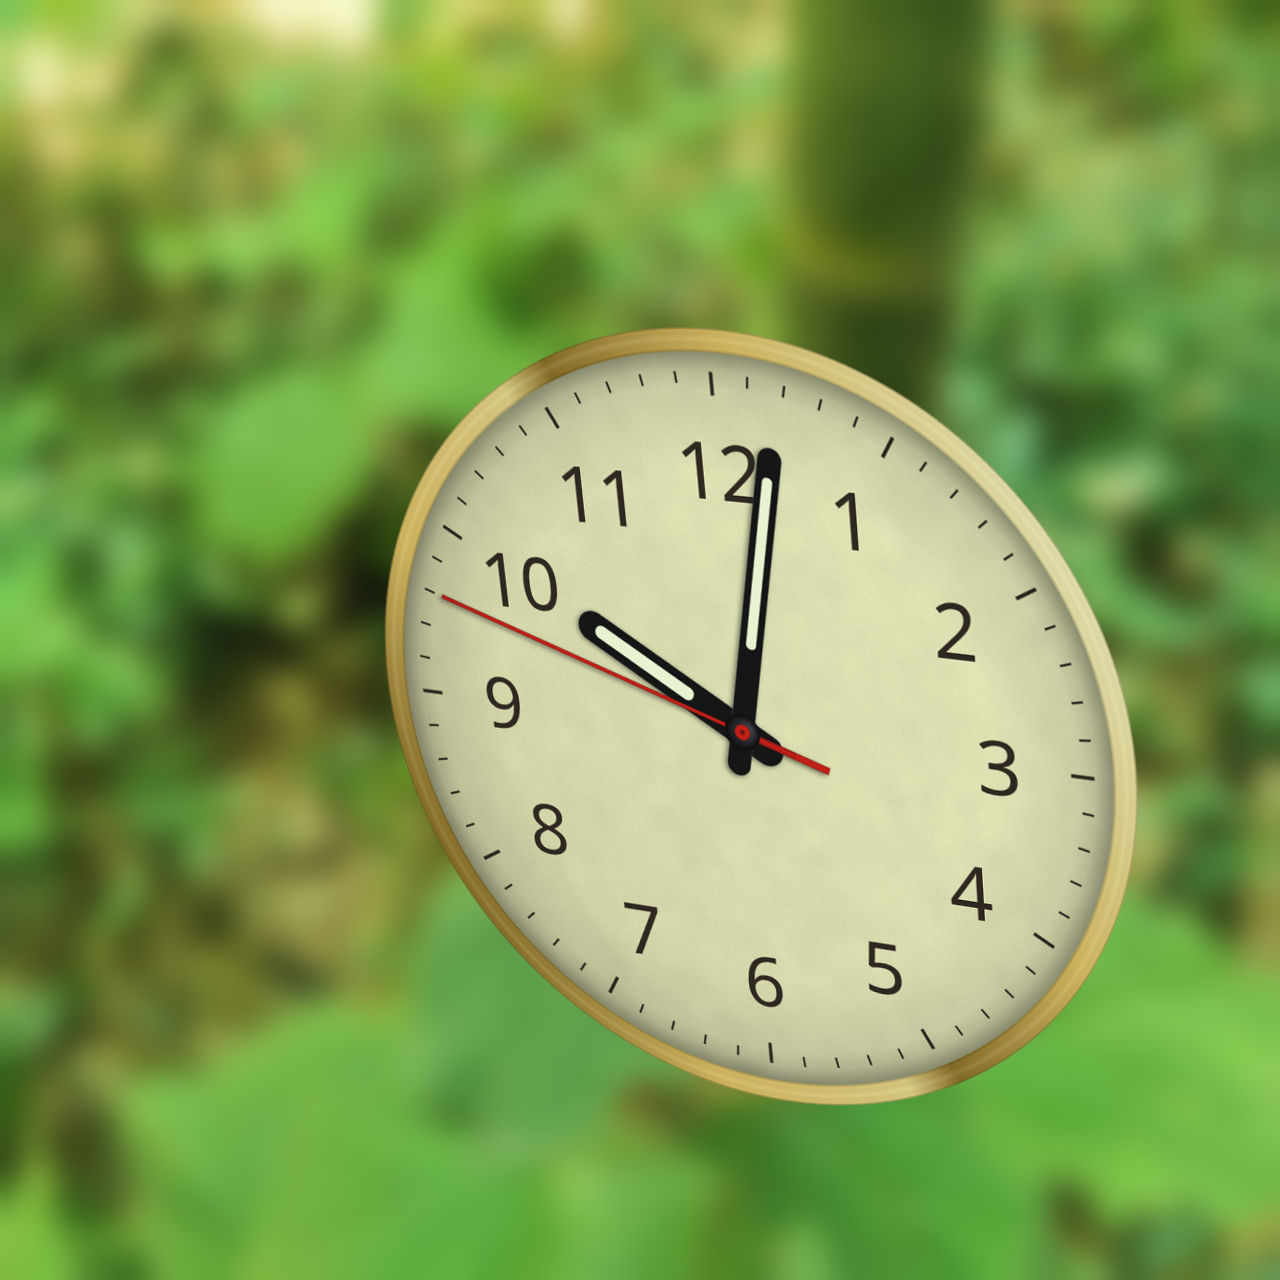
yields h=10 m=1 s=48
